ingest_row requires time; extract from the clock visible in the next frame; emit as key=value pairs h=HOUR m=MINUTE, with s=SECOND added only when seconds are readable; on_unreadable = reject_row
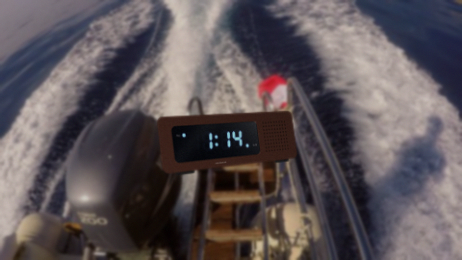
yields h=1 m=14
